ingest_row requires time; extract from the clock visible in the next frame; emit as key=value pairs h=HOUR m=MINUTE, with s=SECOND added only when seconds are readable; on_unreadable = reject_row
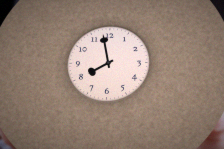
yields h=7 m=58
